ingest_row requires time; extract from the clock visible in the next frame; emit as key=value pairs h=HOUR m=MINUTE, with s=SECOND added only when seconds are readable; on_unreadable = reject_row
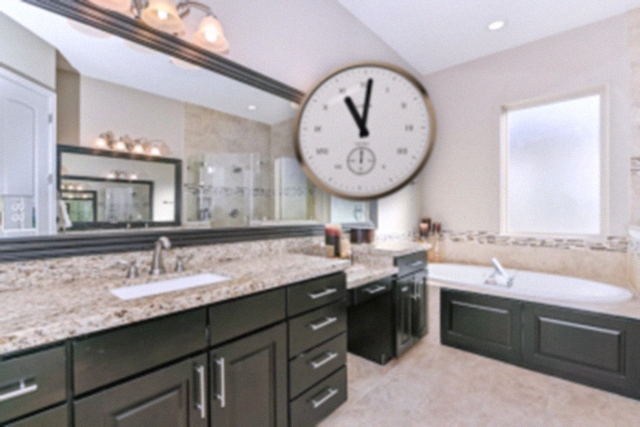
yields h=11 m=1
